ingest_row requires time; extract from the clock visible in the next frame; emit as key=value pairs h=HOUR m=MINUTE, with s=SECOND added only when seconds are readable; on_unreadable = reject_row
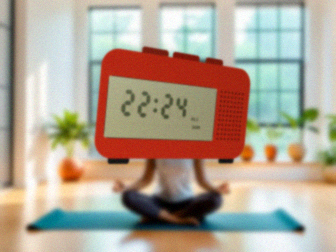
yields h=22 m=24
